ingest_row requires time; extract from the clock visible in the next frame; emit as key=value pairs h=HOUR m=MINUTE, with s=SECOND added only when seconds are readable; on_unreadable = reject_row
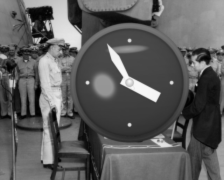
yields h=3 m=55
